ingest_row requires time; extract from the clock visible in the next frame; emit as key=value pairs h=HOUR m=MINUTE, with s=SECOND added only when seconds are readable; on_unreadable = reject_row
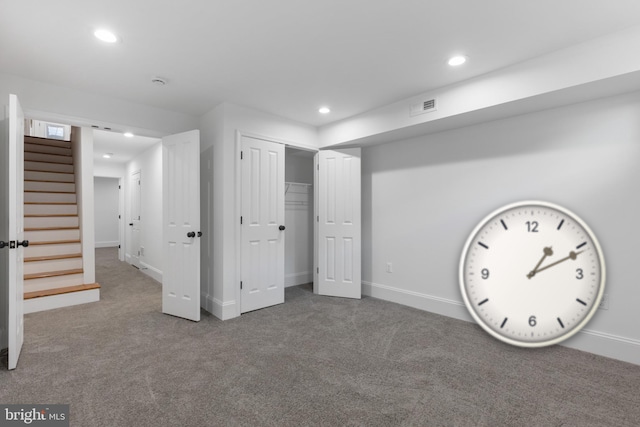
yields h=1 m=11
